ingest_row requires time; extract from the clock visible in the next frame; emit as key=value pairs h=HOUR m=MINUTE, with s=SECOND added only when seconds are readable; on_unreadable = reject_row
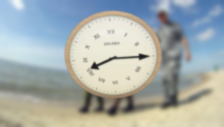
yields h=8 m=15
